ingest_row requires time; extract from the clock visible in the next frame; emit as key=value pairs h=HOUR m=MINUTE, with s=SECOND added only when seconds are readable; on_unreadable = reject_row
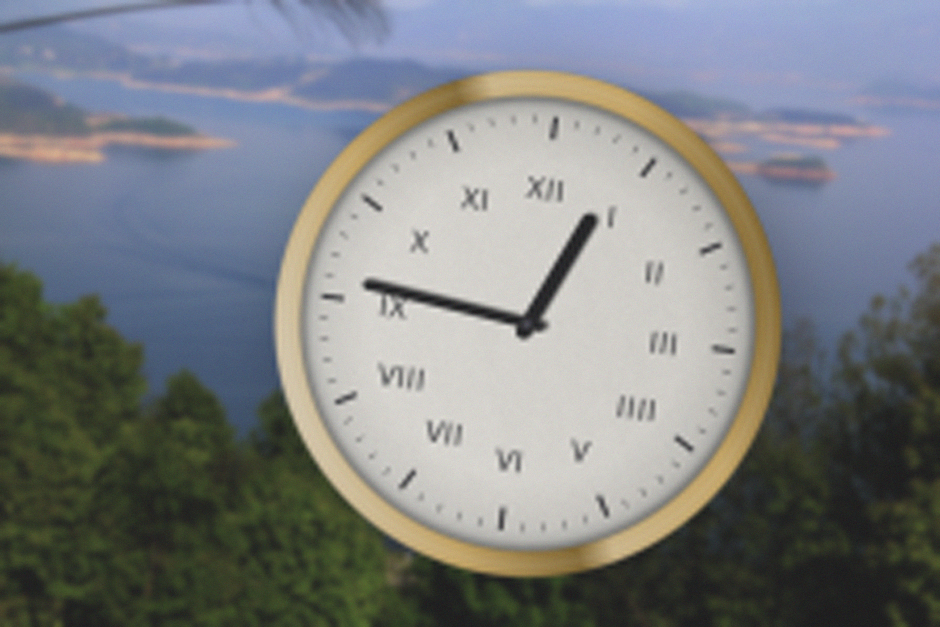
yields h=12 m=46
